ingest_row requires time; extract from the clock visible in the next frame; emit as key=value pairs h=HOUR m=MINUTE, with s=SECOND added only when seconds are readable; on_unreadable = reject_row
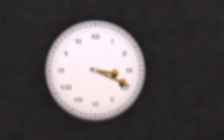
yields h=3 m=19
